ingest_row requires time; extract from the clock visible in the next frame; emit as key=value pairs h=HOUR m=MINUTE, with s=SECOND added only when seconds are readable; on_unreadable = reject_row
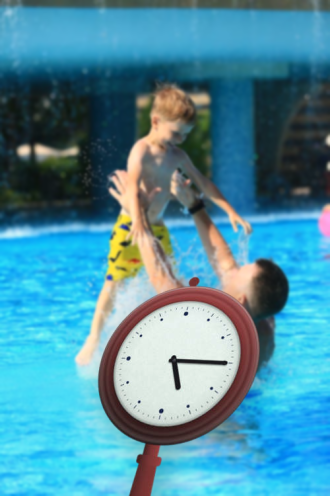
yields h=5 m=15
